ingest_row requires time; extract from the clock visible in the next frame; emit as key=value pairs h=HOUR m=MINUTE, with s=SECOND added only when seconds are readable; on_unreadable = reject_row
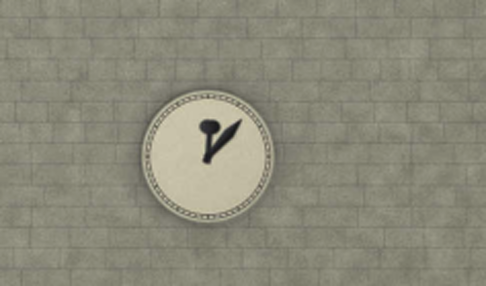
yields h=12 m=7
